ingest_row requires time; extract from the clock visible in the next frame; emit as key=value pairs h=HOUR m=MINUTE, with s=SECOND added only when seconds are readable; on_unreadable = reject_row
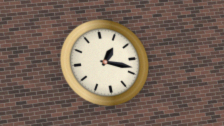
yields h=1 m=18
